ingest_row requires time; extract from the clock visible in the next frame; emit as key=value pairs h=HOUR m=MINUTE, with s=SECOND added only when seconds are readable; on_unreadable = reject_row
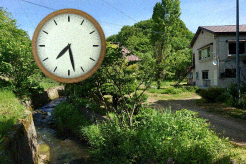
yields h=7 m=28
